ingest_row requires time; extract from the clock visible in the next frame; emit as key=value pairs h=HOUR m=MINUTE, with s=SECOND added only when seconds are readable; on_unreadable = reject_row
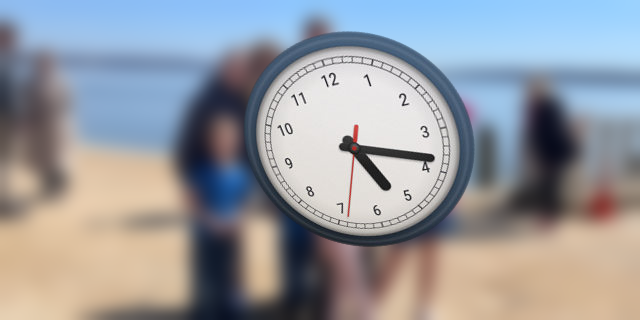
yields h=5 m=18 s=34
